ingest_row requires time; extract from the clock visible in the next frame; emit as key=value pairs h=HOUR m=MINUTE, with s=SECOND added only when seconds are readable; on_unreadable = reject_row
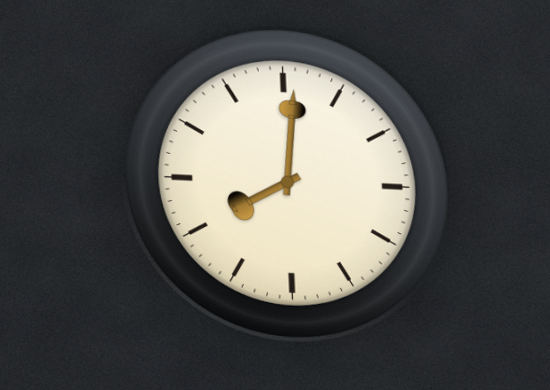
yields h=8 m=1
